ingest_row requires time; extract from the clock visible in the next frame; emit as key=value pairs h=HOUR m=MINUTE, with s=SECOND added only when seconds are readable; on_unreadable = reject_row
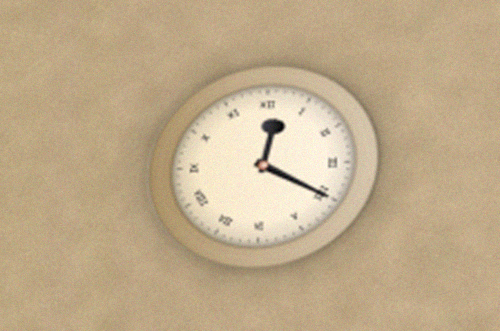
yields h=12 m=20
